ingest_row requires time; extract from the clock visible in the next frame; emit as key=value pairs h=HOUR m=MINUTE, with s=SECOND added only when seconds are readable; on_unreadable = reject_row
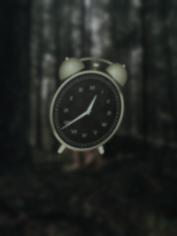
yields h=12 m=39
